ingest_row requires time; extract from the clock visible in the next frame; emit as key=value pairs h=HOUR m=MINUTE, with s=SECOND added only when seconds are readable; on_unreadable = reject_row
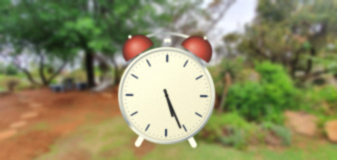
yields h=5 m=26
